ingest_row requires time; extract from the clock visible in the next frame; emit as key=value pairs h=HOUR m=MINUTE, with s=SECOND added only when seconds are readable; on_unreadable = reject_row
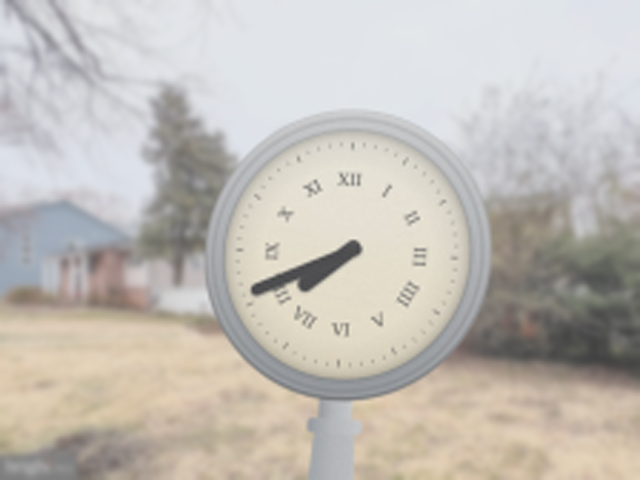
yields h=7 m=41
